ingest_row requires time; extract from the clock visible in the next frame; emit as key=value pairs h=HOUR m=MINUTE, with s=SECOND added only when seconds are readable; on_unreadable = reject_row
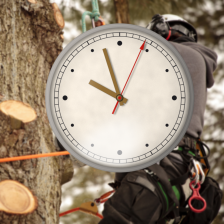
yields h=9 m=57 s=4
